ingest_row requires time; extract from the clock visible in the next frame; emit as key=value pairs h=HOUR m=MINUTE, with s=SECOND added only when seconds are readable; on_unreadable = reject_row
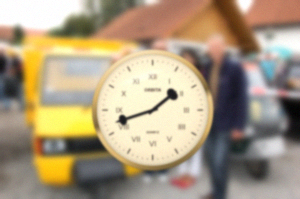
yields h=1 m=42
